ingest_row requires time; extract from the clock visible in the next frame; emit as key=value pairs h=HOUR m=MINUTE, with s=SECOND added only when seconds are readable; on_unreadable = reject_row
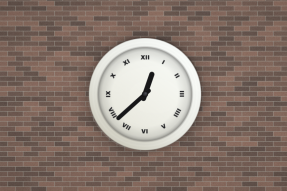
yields h=12 m=38
